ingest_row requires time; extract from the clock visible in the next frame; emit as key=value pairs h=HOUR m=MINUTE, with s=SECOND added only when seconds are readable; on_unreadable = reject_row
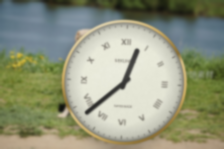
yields h=12 m=38
